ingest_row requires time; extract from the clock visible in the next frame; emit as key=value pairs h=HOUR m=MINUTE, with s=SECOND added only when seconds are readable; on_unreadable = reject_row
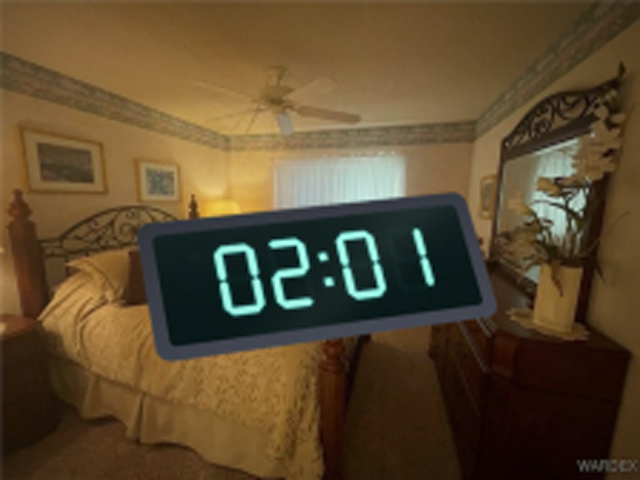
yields h=2 m=1
